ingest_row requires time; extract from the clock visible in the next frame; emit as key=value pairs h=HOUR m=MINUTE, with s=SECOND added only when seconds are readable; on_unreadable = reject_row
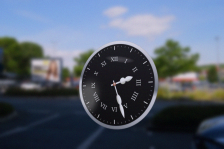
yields h=2 m=27
